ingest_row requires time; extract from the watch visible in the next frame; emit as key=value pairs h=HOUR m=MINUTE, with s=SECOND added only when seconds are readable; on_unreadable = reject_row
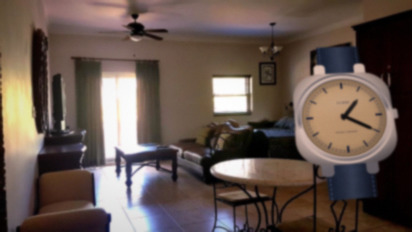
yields h=1 m=20
